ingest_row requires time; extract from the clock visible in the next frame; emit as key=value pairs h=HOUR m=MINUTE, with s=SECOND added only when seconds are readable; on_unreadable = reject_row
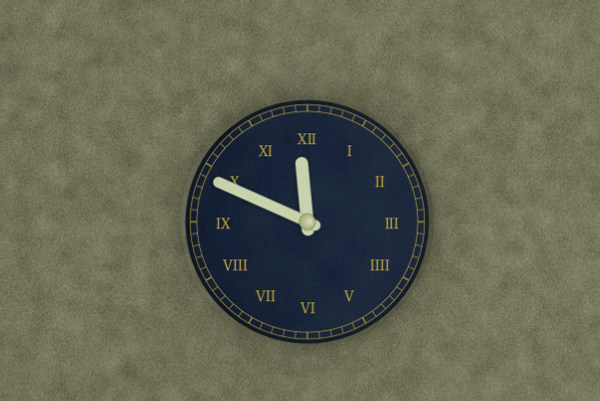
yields h=11 m=49
